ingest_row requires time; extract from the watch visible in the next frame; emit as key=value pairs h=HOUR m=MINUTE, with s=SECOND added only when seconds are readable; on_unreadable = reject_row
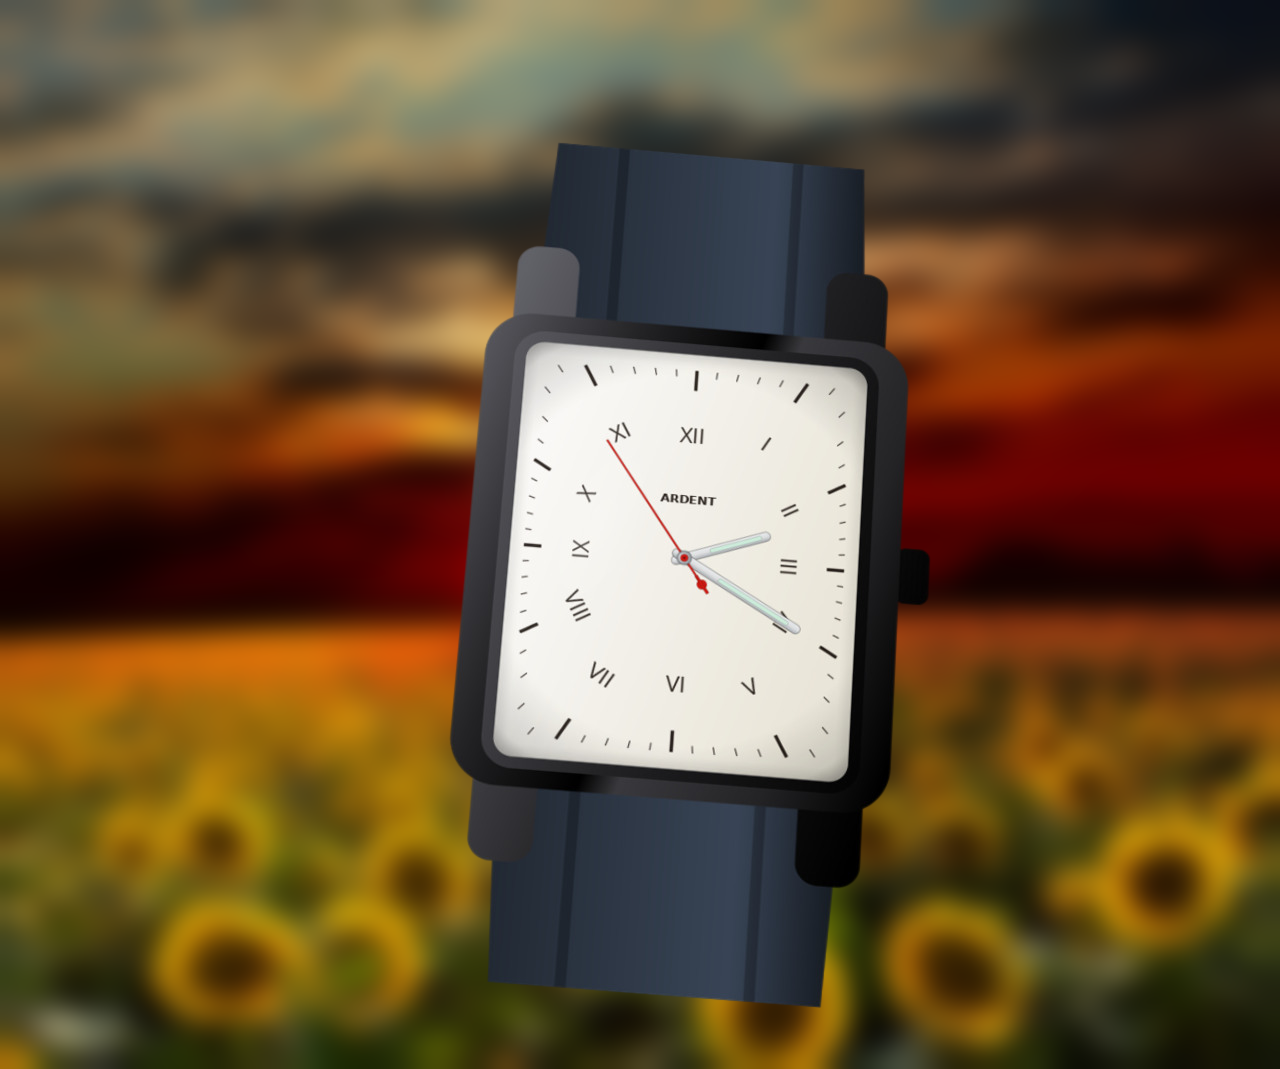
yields h=2 m=19 s=54
